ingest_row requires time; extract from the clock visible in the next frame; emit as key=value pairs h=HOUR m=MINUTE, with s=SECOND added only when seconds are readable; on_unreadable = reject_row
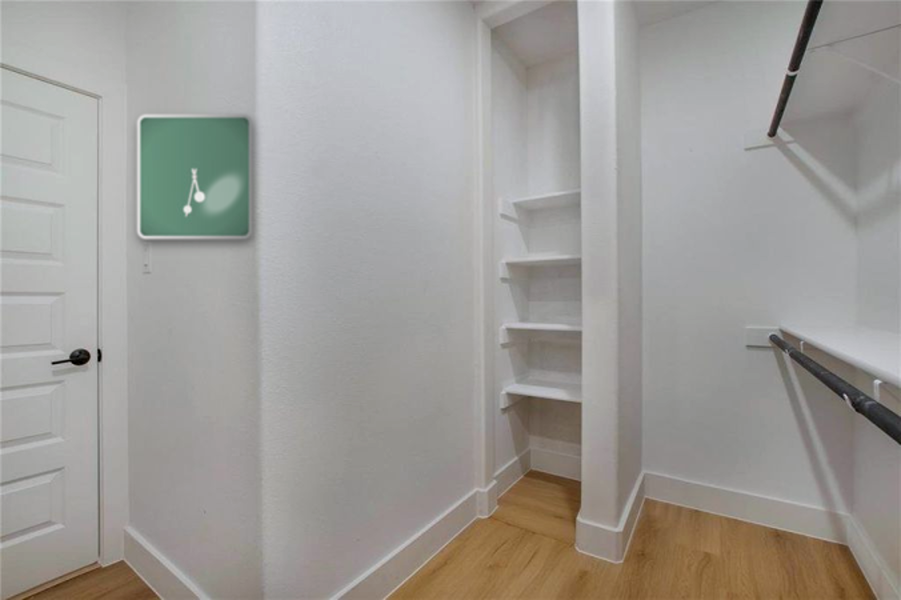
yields h=5 m=32
